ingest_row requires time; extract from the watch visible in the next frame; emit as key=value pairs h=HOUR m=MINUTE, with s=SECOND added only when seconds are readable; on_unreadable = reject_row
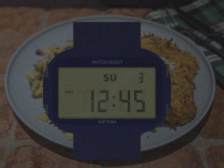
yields h=12 m=45
